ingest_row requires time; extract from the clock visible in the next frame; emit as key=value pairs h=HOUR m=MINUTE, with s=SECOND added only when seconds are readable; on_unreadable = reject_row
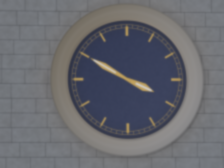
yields h=3 m=50
